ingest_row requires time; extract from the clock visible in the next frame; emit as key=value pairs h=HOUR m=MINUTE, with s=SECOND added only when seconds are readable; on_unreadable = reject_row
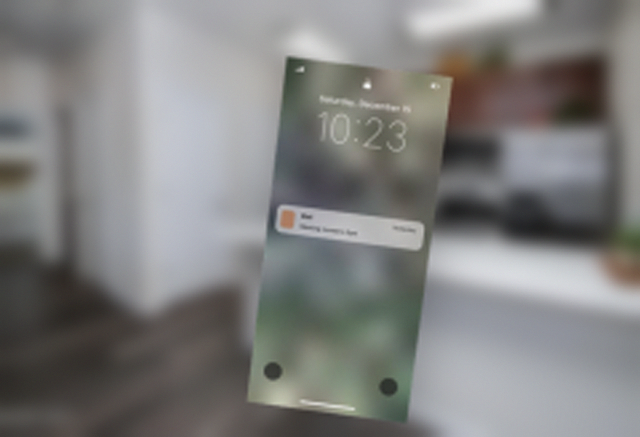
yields h=10 m=23
